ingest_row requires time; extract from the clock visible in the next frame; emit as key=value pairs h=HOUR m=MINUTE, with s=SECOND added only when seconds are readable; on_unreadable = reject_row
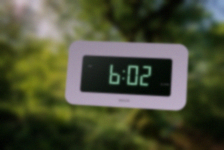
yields h=6 m=2
